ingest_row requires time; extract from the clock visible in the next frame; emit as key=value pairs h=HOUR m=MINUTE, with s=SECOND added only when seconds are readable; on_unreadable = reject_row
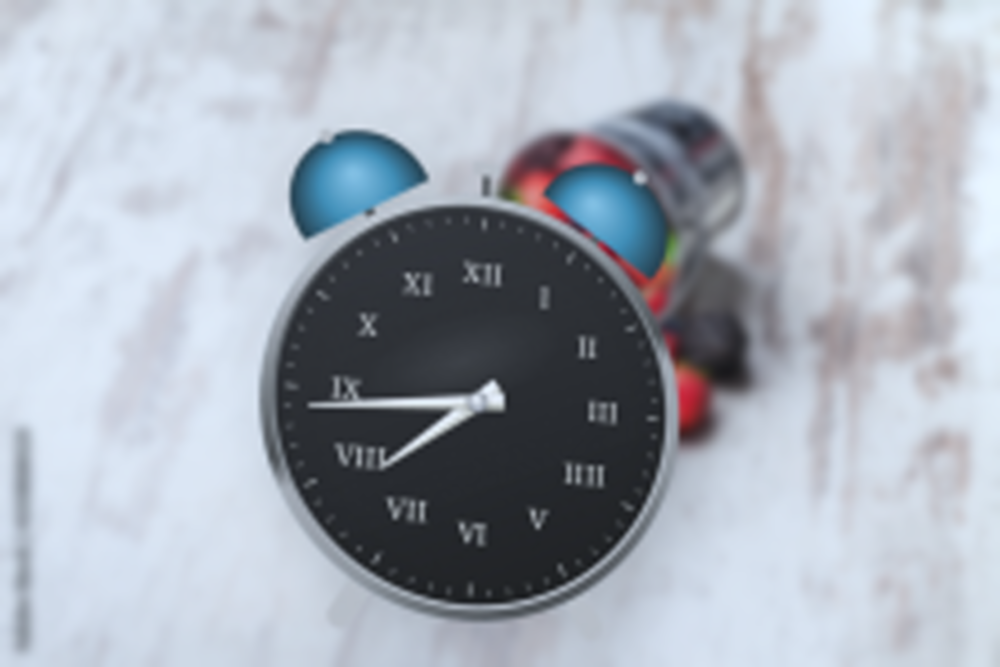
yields h=7 m=44
